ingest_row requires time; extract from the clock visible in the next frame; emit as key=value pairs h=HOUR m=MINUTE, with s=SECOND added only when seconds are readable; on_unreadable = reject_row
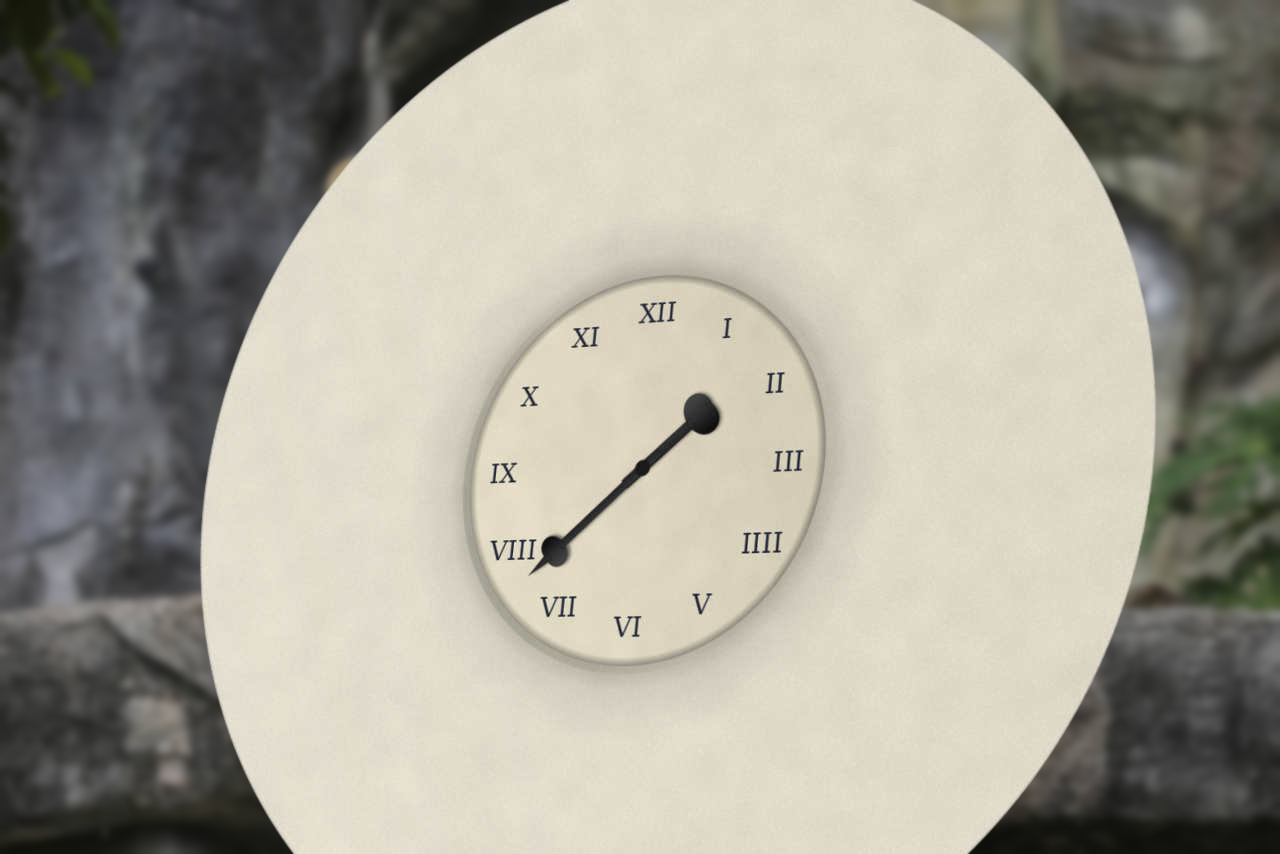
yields h=1 m=38
